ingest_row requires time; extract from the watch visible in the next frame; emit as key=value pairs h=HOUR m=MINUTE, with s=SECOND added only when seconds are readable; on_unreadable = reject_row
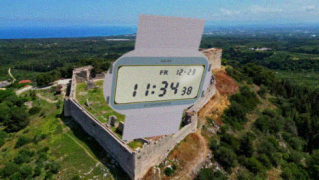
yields h=11 m=34 s=38
